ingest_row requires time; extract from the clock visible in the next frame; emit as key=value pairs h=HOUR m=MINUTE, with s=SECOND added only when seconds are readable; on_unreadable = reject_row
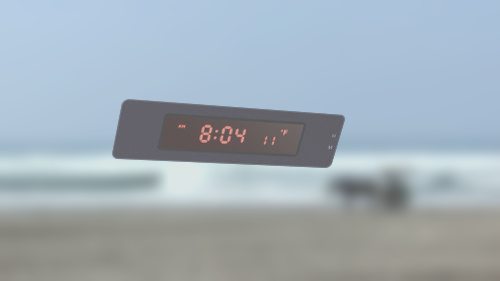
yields h=8 m=4
